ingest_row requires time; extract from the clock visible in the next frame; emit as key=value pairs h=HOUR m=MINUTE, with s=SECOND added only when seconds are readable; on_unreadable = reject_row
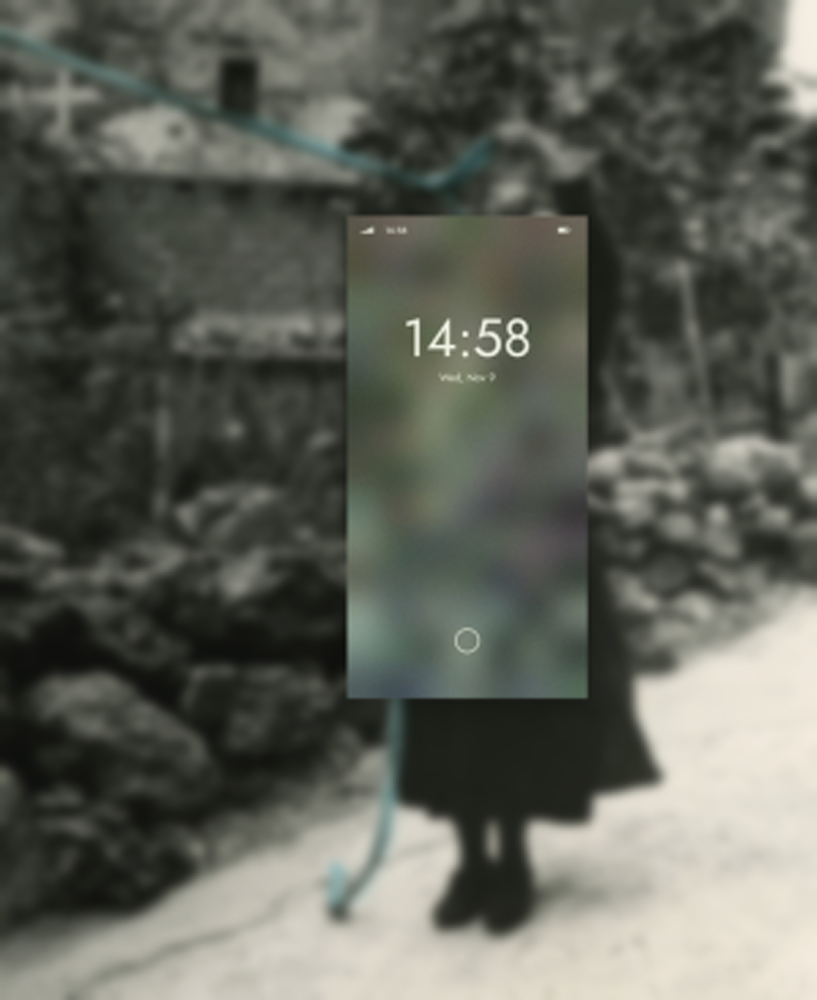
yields h=14 m=58
